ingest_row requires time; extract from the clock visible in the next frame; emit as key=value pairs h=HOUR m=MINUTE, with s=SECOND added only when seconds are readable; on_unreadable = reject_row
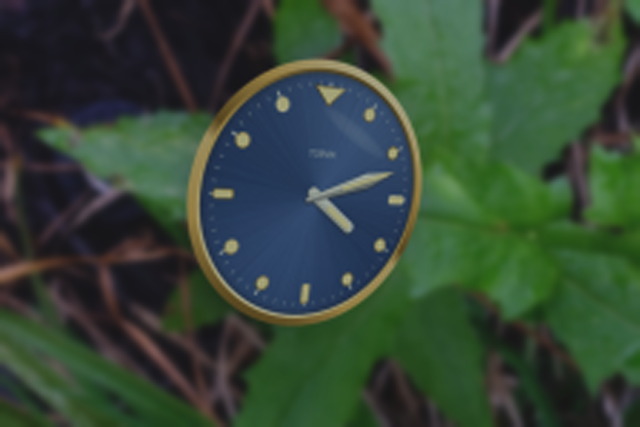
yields h=4 m=12
